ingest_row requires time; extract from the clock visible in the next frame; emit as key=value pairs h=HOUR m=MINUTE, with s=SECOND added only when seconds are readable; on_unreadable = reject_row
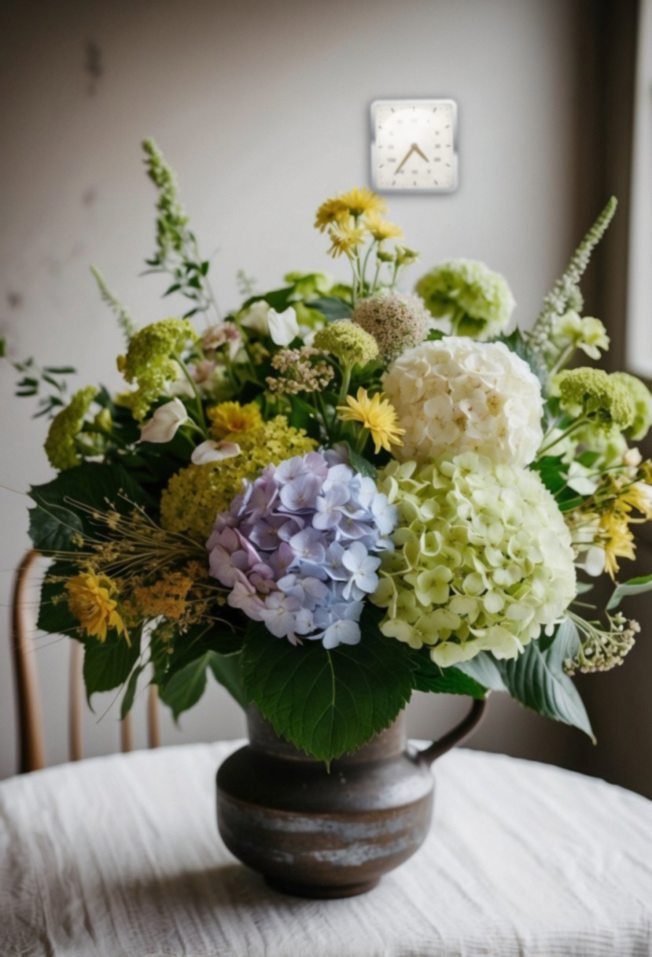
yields h=4 m=36
